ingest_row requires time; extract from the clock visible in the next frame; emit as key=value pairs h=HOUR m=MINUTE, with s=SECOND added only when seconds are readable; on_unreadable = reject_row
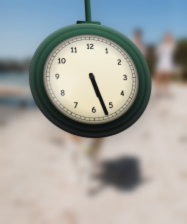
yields h=5 m=27
